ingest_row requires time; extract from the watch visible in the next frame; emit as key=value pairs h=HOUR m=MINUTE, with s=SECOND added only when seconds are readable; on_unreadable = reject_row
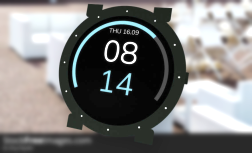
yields h=8 m=14
